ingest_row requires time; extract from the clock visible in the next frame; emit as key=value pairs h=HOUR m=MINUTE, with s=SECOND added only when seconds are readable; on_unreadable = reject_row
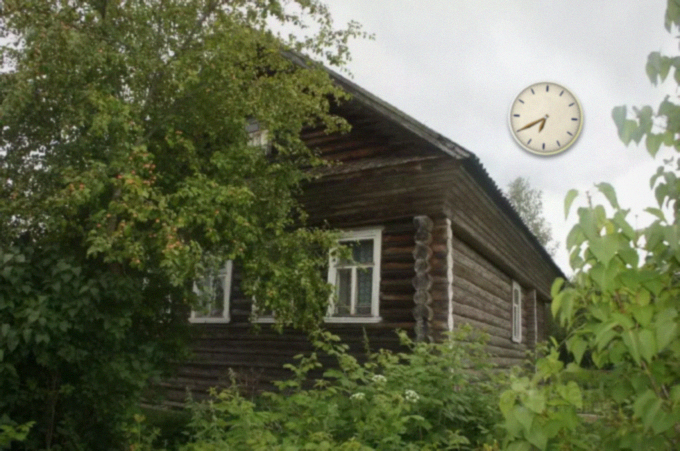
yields h=6 m=40
